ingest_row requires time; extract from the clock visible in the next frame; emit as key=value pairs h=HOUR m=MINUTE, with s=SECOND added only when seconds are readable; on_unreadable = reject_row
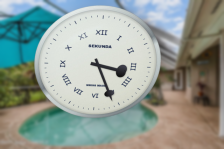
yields h=3 m=26
